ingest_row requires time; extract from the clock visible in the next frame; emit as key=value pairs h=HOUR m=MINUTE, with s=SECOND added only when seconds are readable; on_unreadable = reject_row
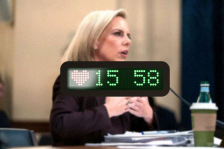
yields h=15 m=58
